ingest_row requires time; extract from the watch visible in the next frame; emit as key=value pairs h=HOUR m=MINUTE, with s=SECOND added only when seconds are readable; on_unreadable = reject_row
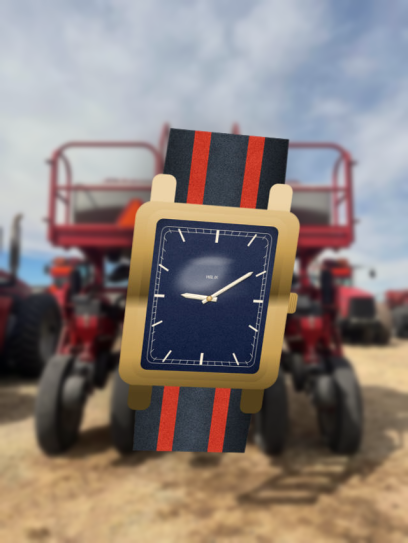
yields h=9 m=9
